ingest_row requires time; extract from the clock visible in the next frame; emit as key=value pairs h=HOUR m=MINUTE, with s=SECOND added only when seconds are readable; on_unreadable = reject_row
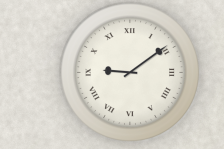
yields h=9 m=9
